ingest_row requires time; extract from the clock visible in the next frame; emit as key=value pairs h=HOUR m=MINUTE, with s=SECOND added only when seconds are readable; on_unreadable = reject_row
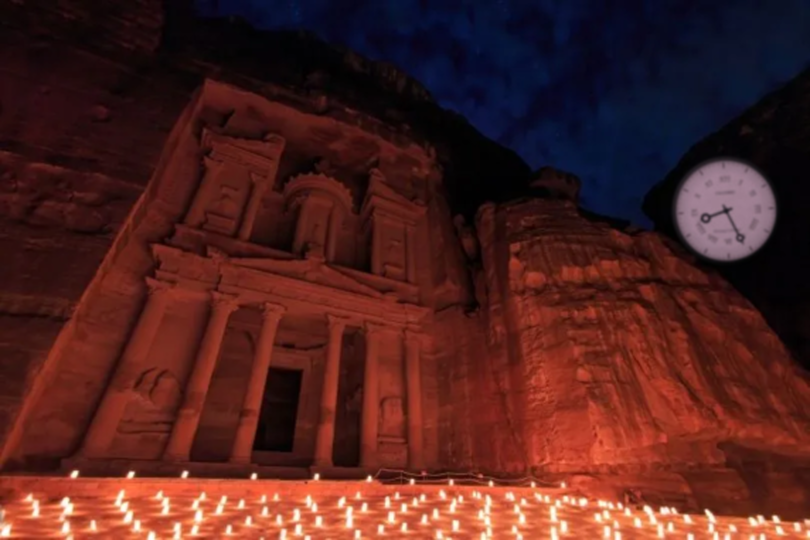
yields h=8 m=26
